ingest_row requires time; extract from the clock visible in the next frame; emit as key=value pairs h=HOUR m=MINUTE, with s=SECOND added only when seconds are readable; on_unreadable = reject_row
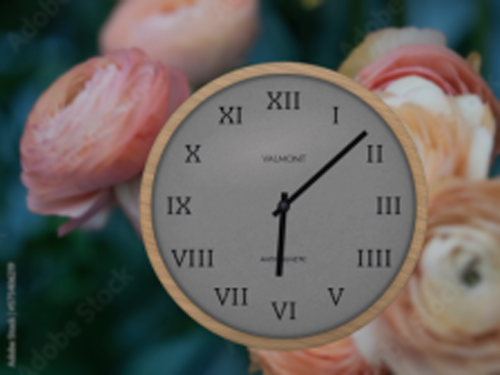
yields h=6 m=8
